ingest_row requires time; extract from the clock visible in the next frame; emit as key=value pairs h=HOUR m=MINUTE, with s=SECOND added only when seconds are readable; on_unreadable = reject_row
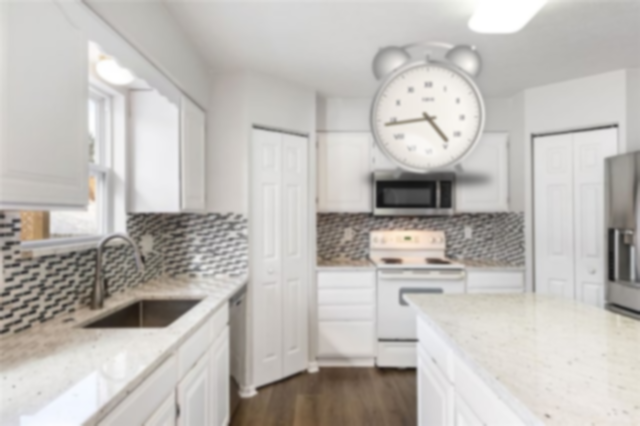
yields h=4 m=44
